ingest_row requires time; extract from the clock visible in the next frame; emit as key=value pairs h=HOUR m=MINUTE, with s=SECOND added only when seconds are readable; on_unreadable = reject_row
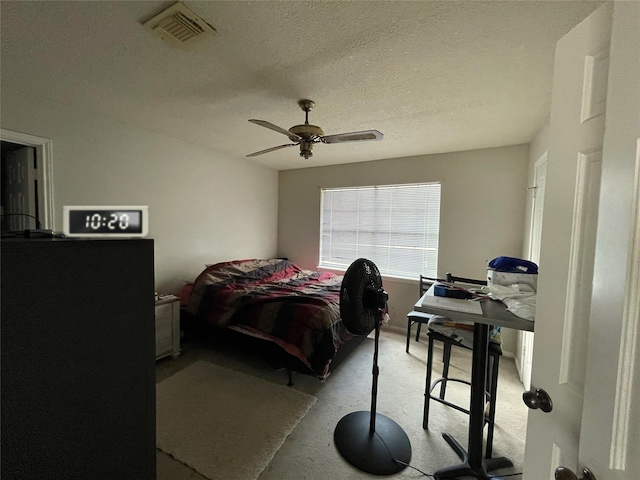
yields h=10 m=20
